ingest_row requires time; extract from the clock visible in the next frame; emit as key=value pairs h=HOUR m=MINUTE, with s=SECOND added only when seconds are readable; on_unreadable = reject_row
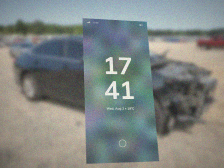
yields h=17 m=41
